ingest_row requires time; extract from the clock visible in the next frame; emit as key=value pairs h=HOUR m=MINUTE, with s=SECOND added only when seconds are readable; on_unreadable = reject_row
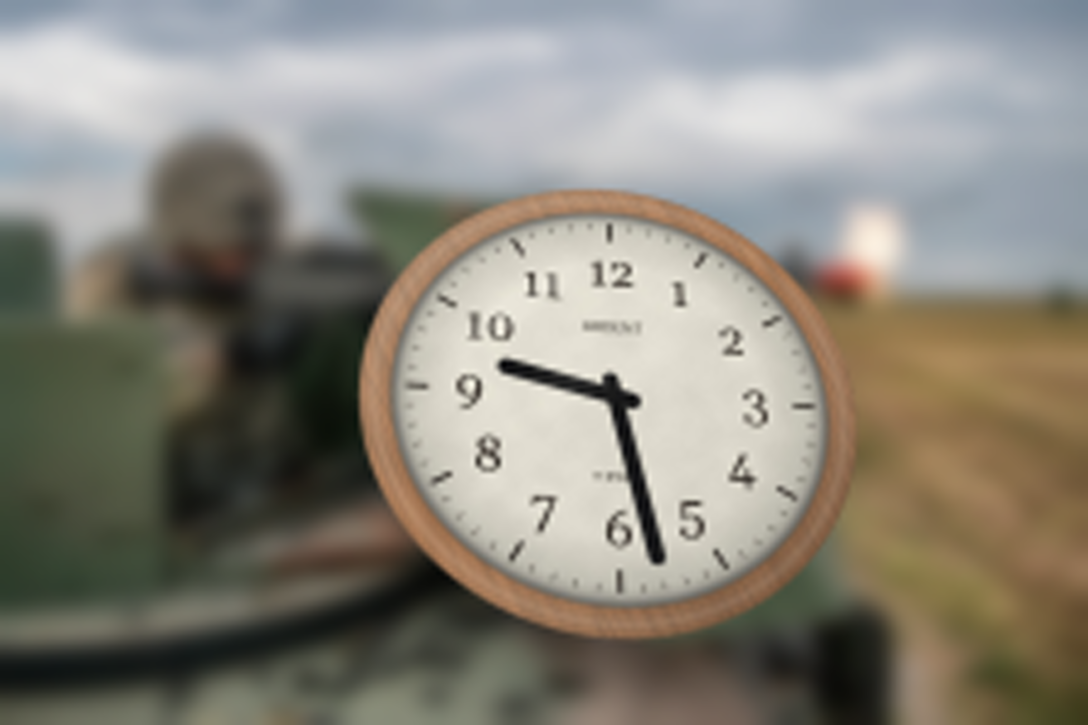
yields h=9 m=28
